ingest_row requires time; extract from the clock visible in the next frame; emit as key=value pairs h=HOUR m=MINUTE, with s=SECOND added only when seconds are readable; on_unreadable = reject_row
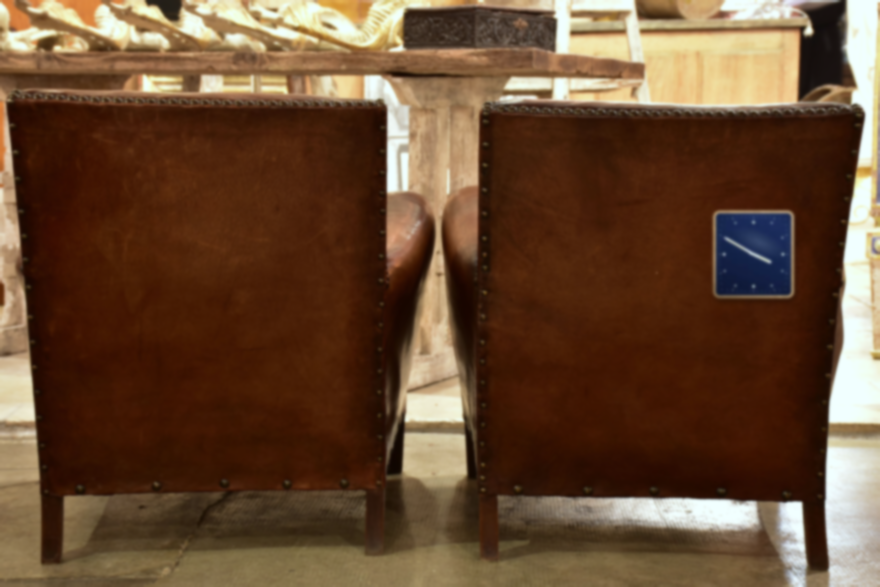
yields h=3 m=50
